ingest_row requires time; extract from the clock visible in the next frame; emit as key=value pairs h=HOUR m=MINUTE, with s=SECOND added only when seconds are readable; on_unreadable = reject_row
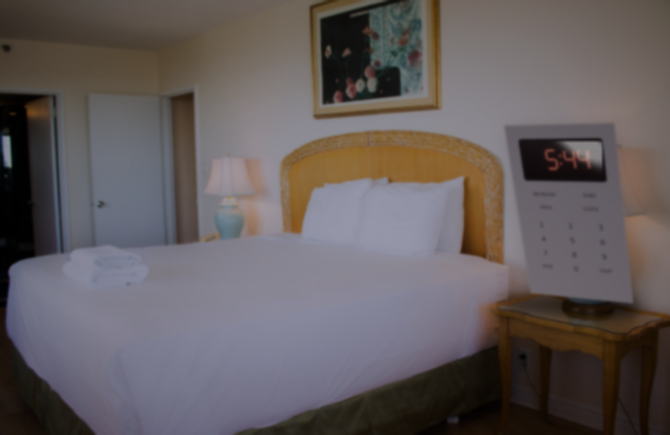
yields h=5 m=44
